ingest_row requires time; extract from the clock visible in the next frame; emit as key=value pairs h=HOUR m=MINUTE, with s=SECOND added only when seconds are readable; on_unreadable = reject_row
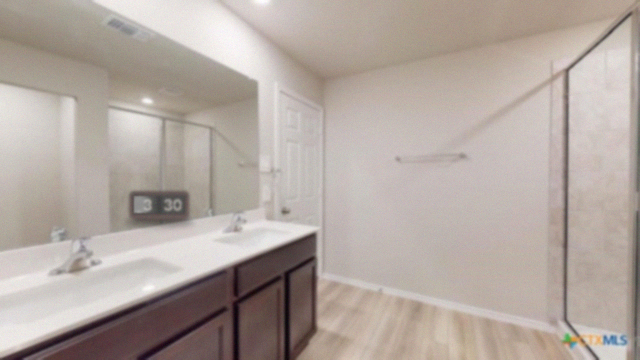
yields h=3 m=30
